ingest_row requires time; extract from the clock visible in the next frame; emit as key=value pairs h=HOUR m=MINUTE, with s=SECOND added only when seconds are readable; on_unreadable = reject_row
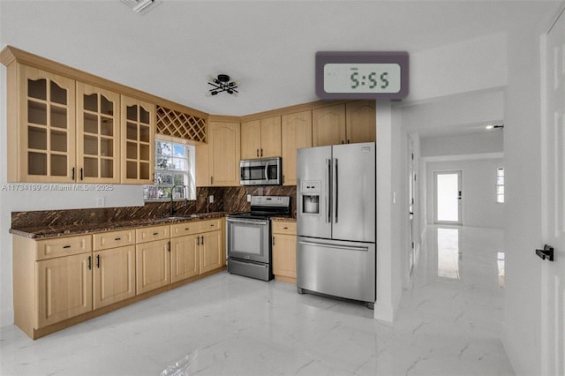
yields h=5 m=55
